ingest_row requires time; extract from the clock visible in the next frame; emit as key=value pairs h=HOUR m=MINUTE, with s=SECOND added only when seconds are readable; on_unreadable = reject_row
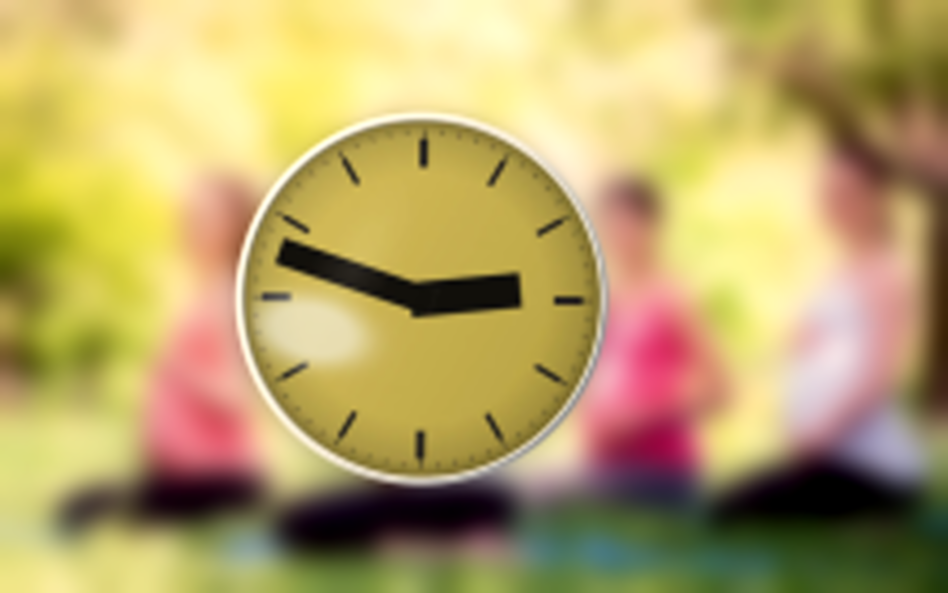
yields h=2 m=48
